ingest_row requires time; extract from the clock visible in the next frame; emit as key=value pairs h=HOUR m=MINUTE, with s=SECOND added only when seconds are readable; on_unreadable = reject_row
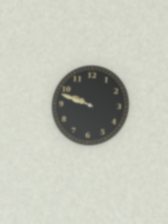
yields h=9 m=48
